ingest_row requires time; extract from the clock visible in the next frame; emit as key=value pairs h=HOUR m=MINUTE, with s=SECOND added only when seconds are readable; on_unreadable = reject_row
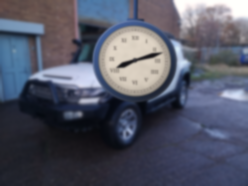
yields h=8 m=12
